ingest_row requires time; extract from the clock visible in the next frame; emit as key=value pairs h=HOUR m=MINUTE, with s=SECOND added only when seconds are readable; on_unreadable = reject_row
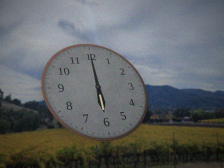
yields h=6 m=0
